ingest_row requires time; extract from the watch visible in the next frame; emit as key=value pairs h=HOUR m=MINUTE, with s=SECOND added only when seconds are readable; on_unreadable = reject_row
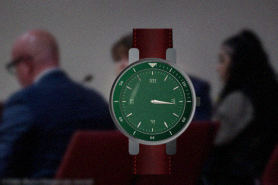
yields h=3 m=16
